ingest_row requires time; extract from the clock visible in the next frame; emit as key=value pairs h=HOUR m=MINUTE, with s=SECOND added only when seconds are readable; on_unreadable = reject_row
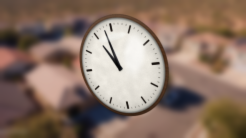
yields h=10 m=58
